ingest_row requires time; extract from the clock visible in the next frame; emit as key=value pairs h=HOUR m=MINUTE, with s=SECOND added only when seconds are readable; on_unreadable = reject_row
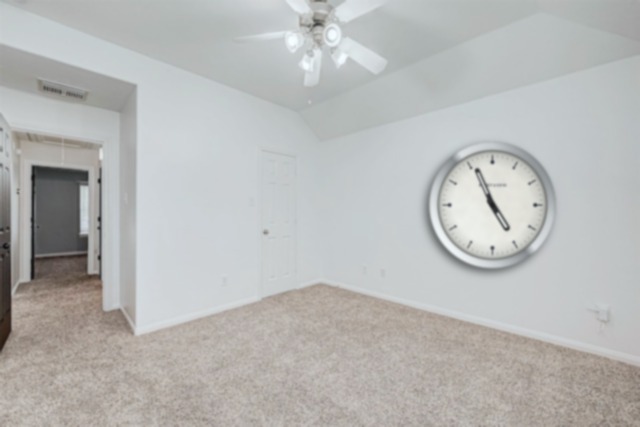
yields h=4 m=56
